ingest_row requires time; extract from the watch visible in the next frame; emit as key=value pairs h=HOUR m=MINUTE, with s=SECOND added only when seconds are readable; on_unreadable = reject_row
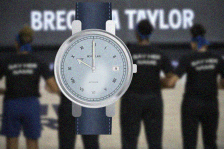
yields h=10 m=0
